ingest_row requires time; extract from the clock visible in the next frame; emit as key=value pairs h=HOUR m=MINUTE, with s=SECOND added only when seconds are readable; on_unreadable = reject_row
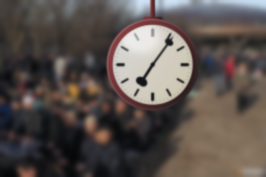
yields h=7 m=6
